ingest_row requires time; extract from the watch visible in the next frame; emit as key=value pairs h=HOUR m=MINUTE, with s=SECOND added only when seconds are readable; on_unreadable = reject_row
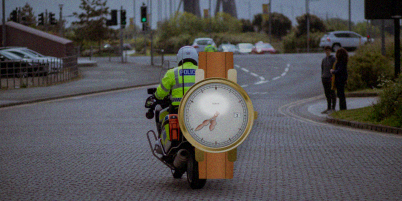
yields h=6 m=39
